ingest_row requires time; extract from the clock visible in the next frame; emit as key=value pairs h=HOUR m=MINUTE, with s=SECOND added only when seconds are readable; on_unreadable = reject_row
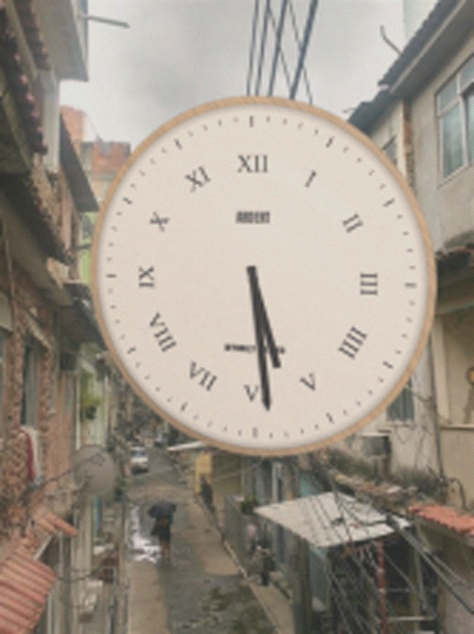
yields h=5 m=29
